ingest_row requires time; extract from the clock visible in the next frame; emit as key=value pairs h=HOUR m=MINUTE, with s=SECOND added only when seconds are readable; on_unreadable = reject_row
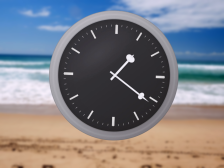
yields h=1 m=21
